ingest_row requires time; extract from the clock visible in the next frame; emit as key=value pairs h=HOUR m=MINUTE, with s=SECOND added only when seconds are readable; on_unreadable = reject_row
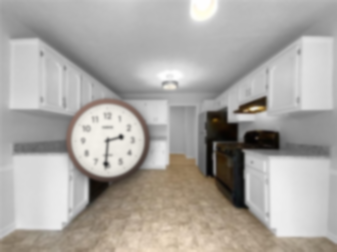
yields h=2 m=31
